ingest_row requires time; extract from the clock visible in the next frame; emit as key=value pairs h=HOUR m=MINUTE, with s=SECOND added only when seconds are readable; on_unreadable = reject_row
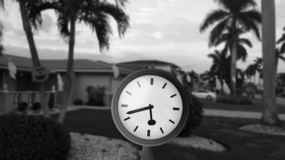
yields h=5 m=42
